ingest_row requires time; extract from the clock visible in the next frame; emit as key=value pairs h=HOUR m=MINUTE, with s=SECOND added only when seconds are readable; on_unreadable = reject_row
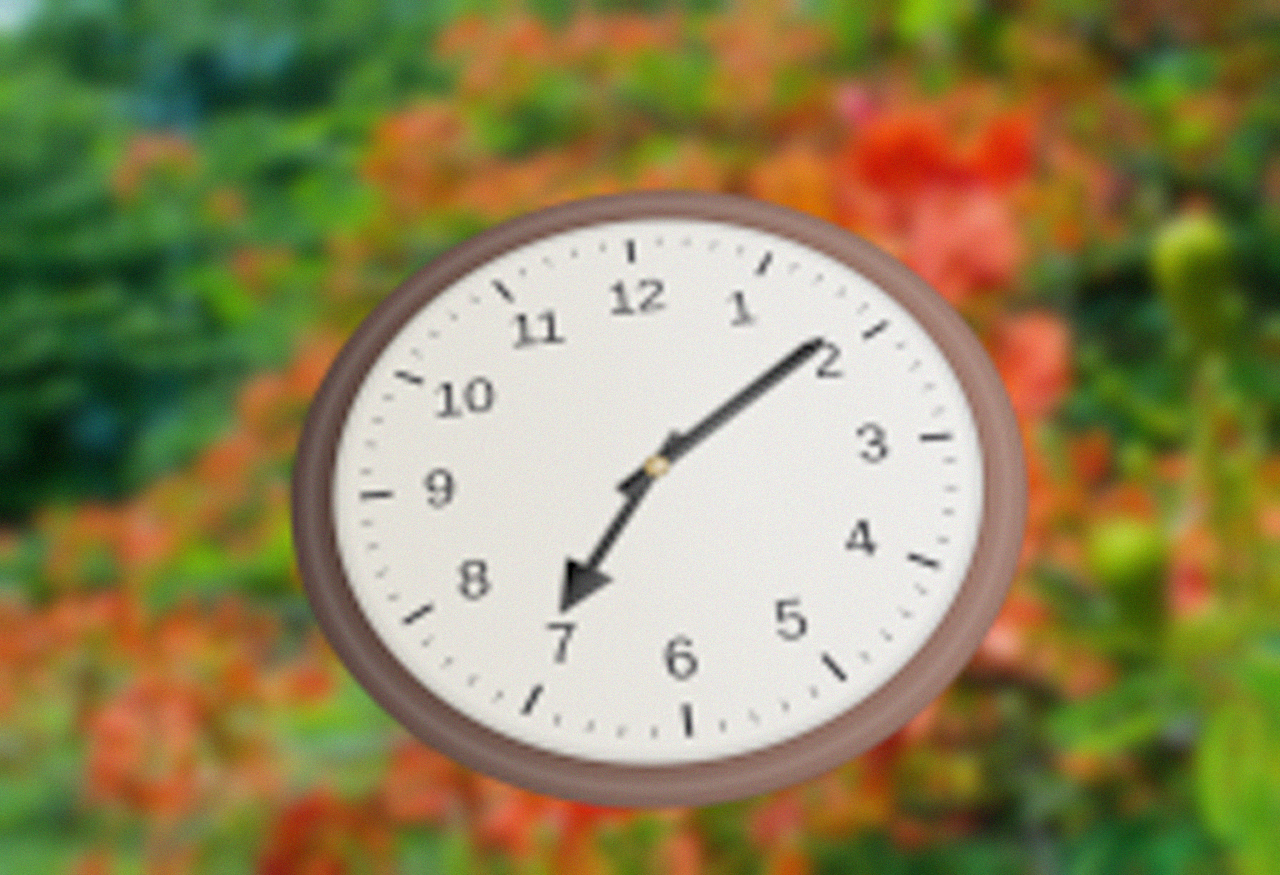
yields h=7 m=9
